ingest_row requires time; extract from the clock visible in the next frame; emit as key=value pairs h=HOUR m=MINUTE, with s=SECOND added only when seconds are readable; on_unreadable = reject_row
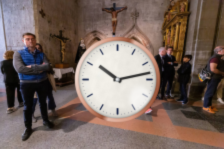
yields h=10 m=13
